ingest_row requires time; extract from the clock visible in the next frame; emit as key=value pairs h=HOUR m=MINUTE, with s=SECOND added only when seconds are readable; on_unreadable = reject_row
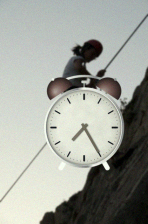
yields h=7 m=25
